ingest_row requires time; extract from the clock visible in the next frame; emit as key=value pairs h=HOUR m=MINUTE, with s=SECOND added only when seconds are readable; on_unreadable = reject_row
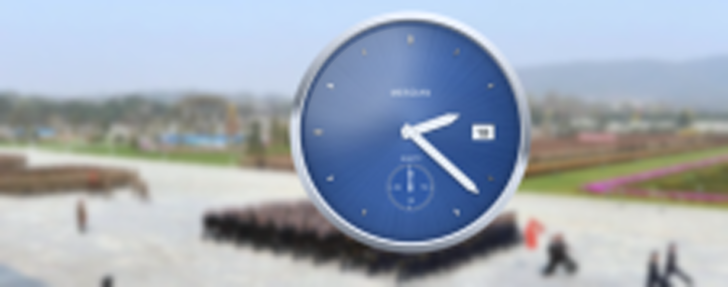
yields h=2 m=22
